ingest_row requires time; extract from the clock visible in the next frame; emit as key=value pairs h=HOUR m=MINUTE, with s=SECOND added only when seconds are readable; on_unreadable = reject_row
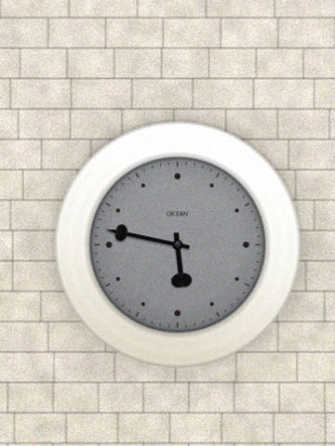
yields h=5 m=47
